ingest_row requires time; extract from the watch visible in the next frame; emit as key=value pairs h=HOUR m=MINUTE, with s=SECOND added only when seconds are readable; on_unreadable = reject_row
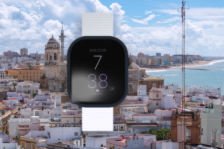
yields h=7 m=38
